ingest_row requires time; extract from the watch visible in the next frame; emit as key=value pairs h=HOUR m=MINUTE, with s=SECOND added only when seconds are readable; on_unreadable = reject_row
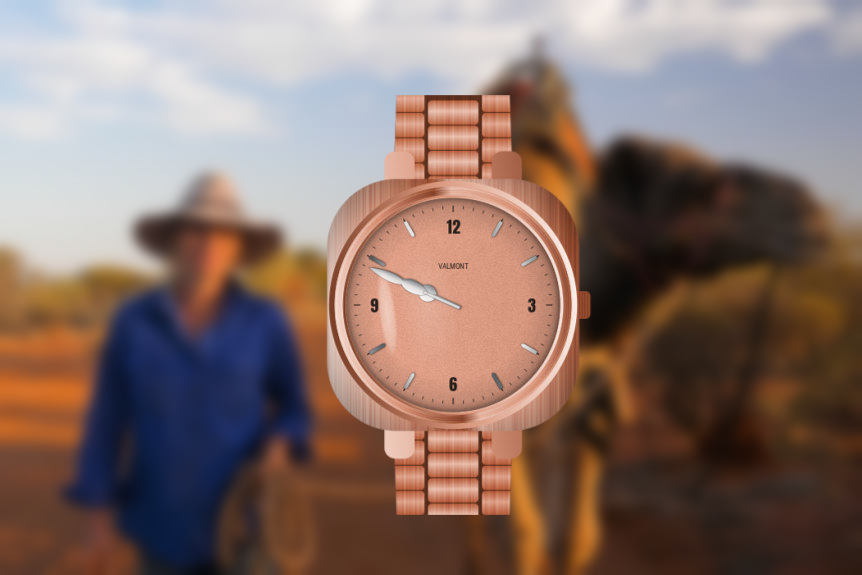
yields h=9 m=49
